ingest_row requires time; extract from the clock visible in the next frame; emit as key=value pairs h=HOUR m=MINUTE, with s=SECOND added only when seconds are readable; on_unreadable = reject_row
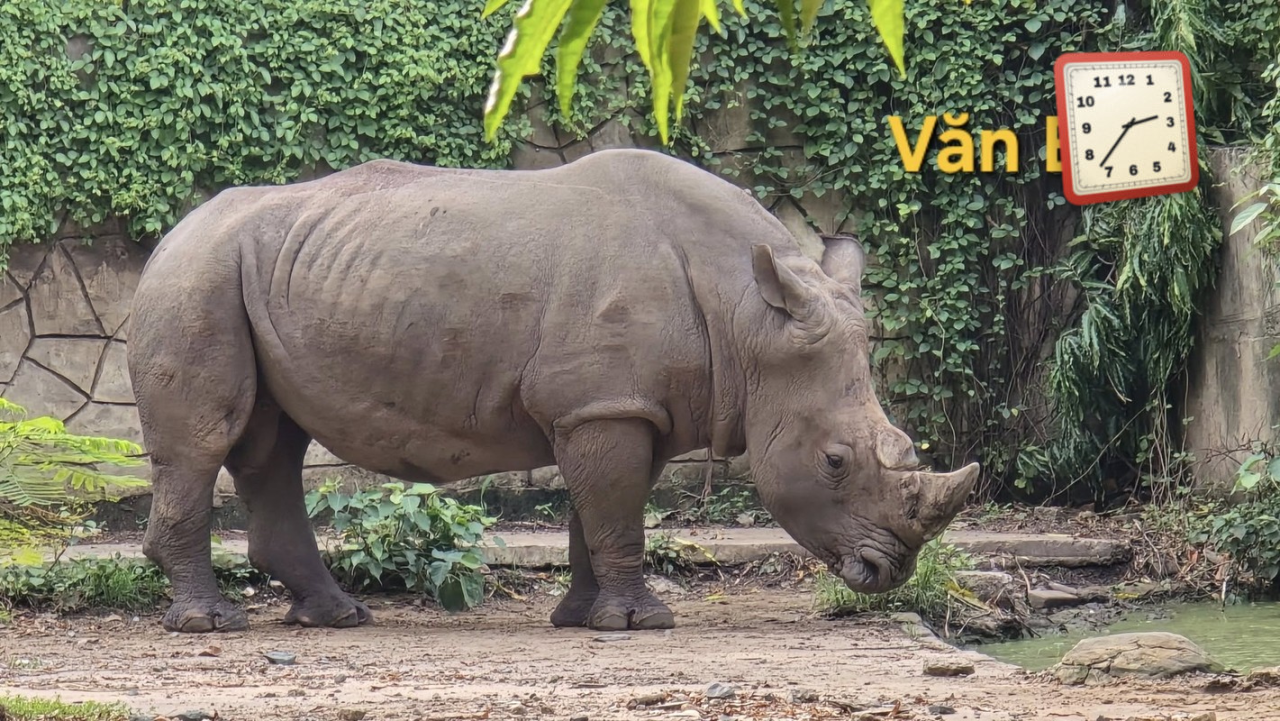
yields h=2 m=37
